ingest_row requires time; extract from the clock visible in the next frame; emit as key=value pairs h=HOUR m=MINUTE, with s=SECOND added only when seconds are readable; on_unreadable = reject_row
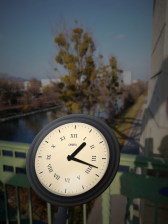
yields h=1 m=18
